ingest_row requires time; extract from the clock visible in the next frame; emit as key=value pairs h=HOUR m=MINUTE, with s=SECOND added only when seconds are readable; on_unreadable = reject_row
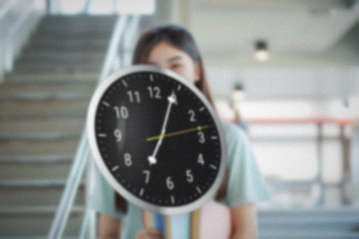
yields h=7 m=4 s=13
